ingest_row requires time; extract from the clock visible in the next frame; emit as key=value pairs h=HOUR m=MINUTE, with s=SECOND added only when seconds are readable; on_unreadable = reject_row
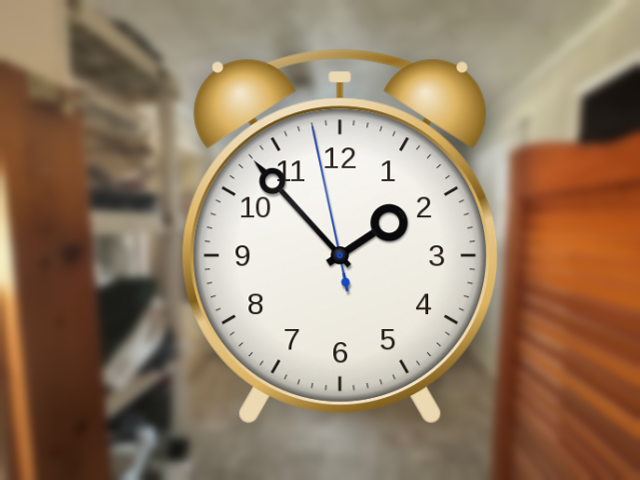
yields h=1 m=52 s=58
